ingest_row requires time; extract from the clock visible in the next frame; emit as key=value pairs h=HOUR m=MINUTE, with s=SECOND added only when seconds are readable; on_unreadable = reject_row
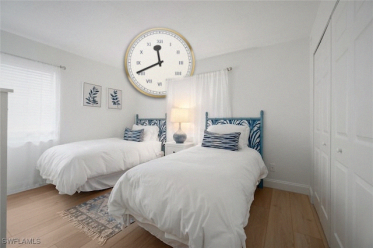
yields h=11 m=41
